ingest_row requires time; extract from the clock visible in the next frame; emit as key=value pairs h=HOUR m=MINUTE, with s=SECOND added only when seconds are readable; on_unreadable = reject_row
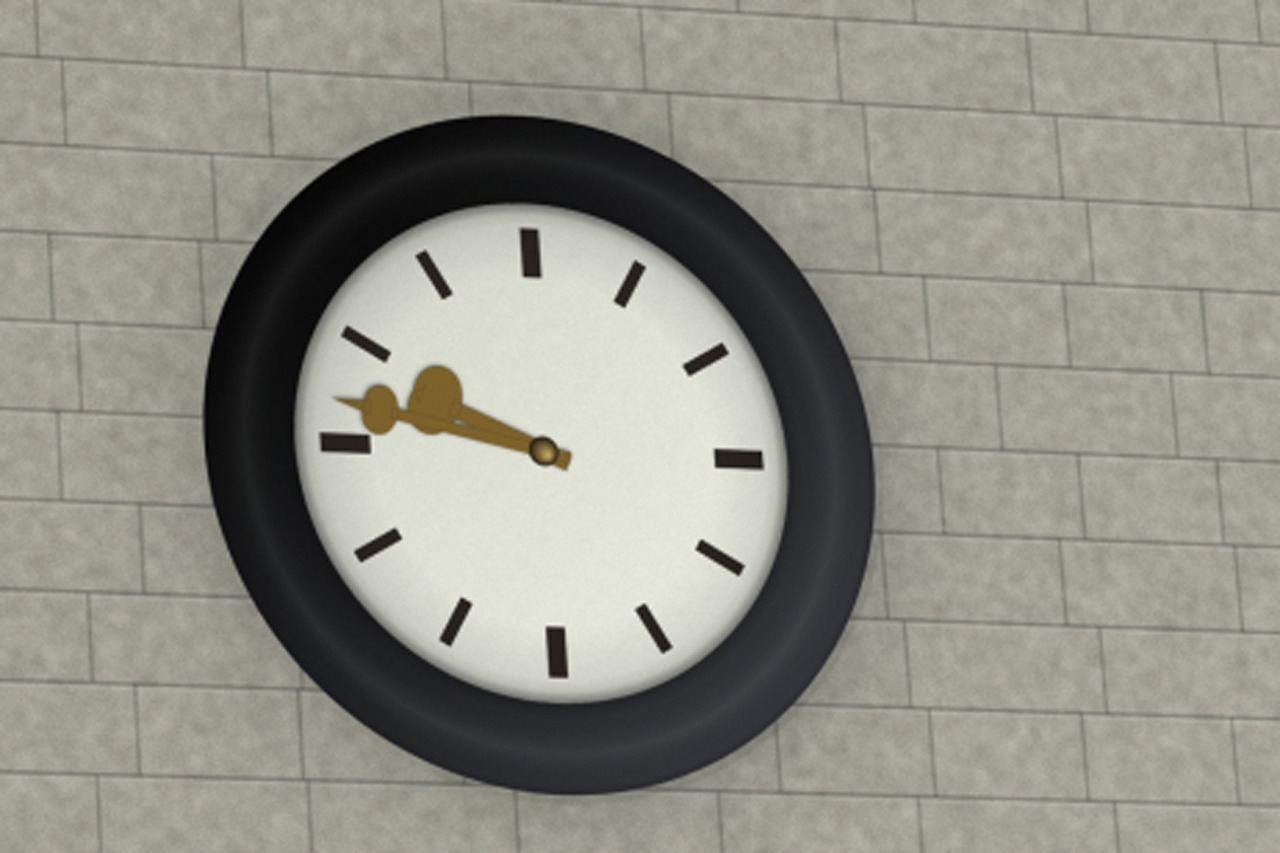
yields h=9 m=47
